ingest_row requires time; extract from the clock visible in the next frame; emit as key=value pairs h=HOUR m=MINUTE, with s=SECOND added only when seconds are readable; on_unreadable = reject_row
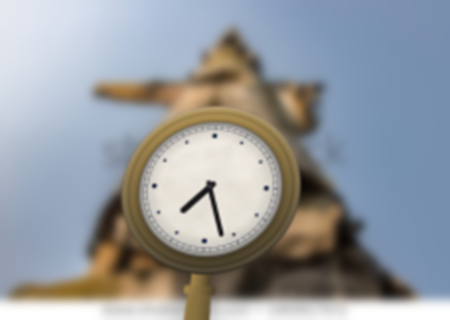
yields h=7 m=27
